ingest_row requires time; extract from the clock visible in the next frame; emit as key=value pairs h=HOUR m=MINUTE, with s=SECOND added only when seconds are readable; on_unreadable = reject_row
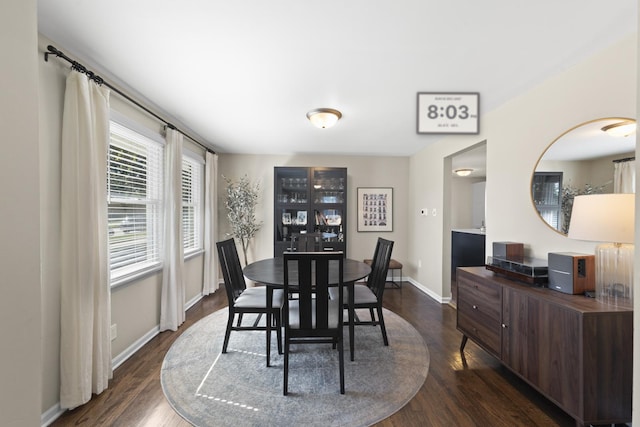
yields h=8 m=3
